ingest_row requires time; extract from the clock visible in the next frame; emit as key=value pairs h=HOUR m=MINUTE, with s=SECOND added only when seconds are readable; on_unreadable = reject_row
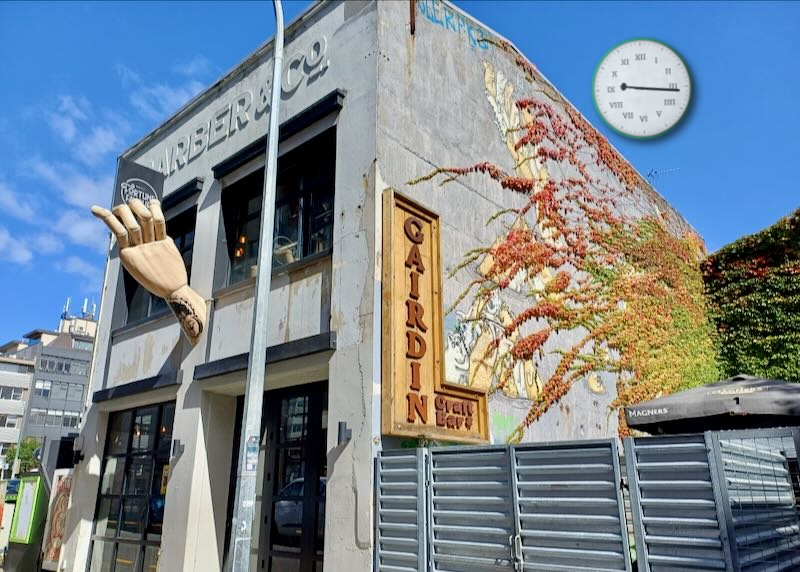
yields h=9 m=16
